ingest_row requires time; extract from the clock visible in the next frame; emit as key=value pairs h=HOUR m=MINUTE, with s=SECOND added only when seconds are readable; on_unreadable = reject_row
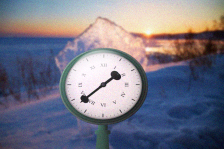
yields h=1 m=38
